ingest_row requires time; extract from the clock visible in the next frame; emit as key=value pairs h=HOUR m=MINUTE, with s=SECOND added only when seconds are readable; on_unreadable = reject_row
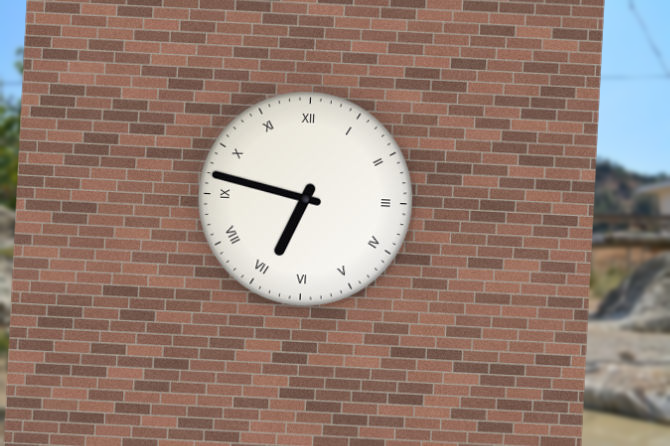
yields h=6 m=47
